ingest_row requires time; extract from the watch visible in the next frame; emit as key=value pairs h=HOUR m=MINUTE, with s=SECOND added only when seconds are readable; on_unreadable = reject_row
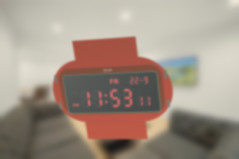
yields h=11 m=53 s=11
